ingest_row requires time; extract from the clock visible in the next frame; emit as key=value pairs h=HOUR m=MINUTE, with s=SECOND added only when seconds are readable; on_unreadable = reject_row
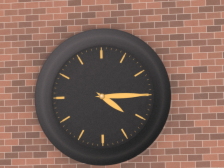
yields h=4 m=15
